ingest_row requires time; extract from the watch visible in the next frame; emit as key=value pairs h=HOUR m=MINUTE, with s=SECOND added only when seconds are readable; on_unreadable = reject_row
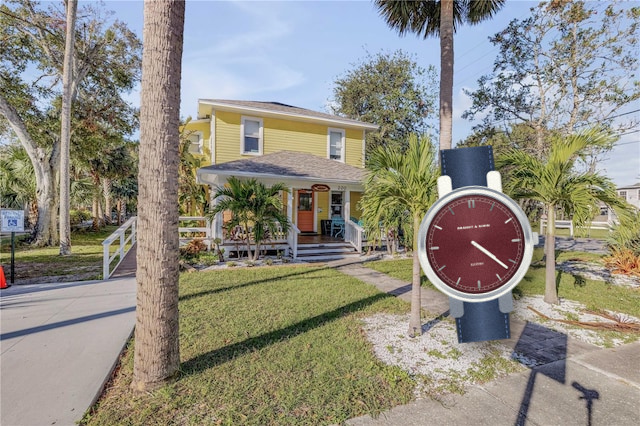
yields h=4 m=22
